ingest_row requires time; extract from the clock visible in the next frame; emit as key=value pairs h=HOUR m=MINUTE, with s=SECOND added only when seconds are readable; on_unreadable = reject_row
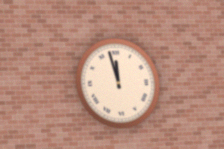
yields h=11 m=58
